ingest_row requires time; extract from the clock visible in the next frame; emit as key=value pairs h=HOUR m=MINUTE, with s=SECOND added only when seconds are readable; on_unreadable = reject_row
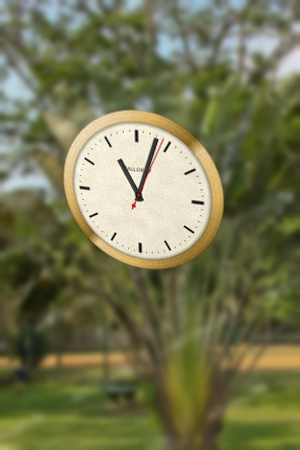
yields h=11 m=3 s=4
